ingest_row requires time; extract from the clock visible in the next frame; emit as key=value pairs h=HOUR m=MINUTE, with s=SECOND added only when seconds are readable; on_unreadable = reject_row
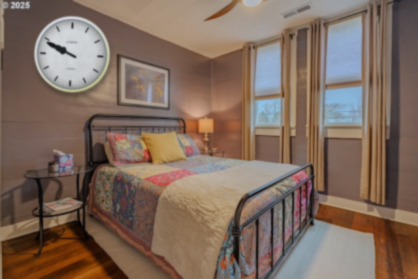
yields h=9 m=49
